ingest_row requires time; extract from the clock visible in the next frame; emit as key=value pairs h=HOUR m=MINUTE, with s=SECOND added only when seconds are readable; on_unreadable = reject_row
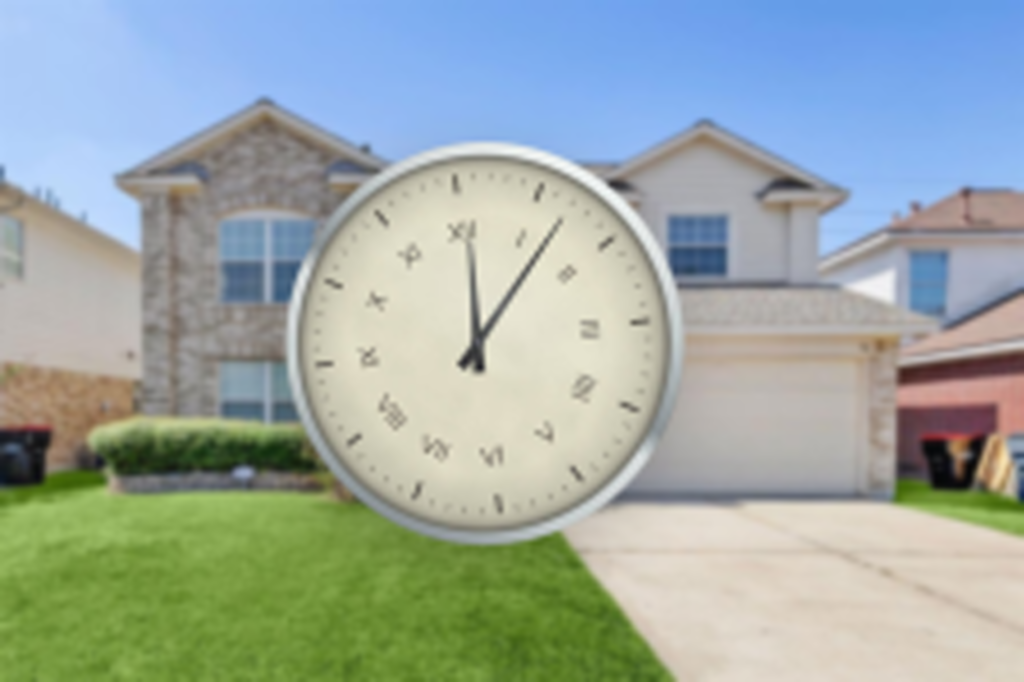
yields h=12 m=7
